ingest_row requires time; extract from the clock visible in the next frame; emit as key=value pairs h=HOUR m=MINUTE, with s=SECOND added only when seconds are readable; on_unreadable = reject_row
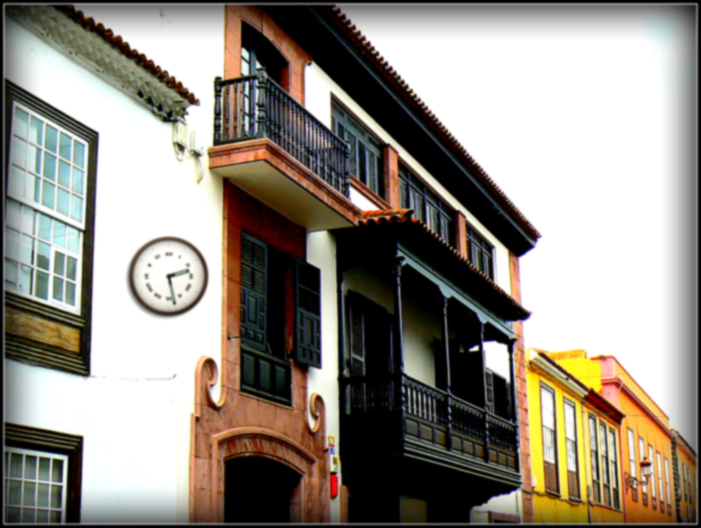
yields h=2 m=28
